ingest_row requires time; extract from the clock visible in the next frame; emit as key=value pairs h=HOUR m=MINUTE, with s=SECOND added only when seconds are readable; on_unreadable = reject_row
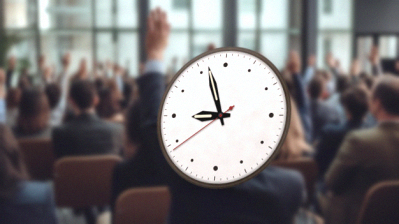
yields h=8 m=56 s=39
